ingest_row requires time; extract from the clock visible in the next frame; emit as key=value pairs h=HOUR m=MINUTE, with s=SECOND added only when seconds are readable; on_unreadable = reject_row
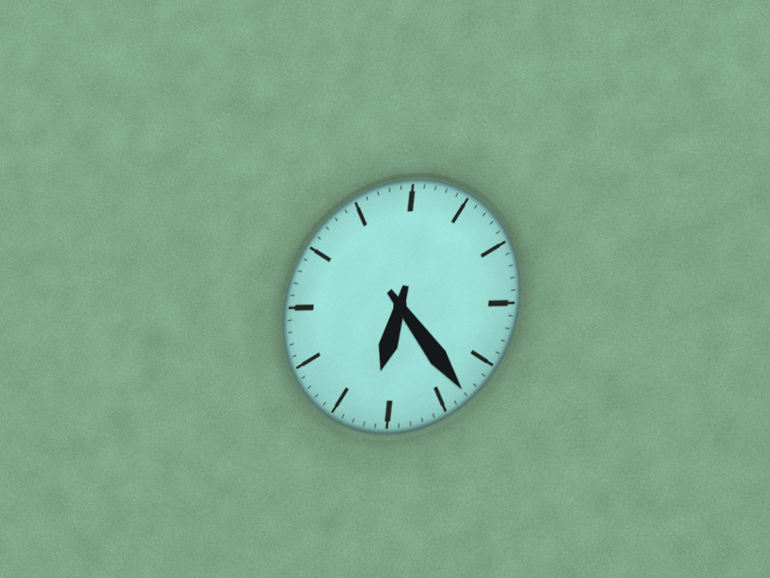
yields h=6 m=23
